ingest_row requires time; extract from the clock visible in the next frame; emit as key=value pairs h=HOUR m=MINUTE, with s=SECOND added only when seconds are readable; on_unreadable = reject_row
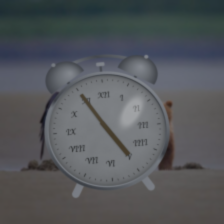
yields h=4 m=55
